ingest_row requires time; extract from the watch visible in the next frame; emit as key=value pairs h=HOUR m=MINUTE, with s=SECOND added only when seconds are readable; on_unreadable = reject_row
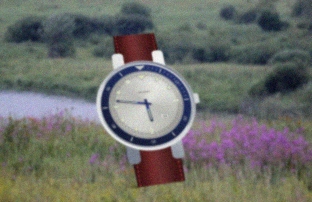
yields h=5 m=47
